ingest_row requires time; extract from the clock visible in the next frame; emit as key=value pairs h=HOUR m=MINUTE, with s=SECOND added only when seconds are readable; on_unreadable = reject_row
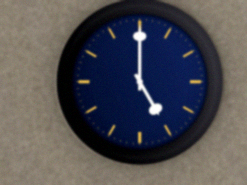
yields h=5 m=0
